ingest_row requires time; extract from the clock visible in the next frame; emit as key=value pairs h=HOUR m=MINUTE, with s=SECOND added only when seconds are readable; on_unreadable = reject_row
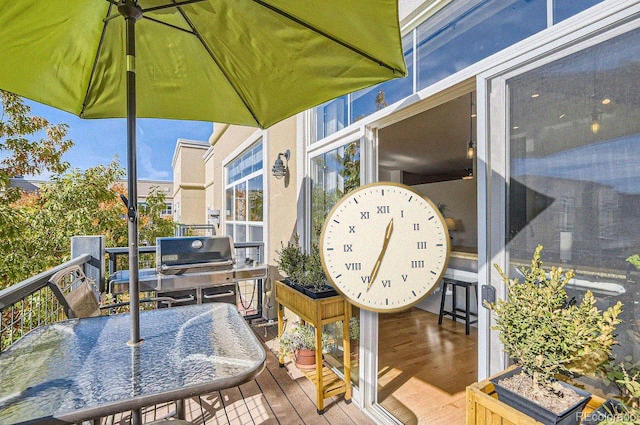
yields h=12 m=34
